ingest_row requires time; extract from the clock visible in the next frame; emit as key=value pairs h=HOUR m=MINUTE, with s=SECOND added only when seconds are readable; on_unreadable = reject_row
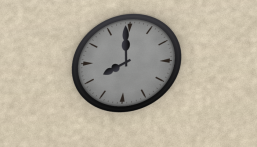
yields h=7 m=59
